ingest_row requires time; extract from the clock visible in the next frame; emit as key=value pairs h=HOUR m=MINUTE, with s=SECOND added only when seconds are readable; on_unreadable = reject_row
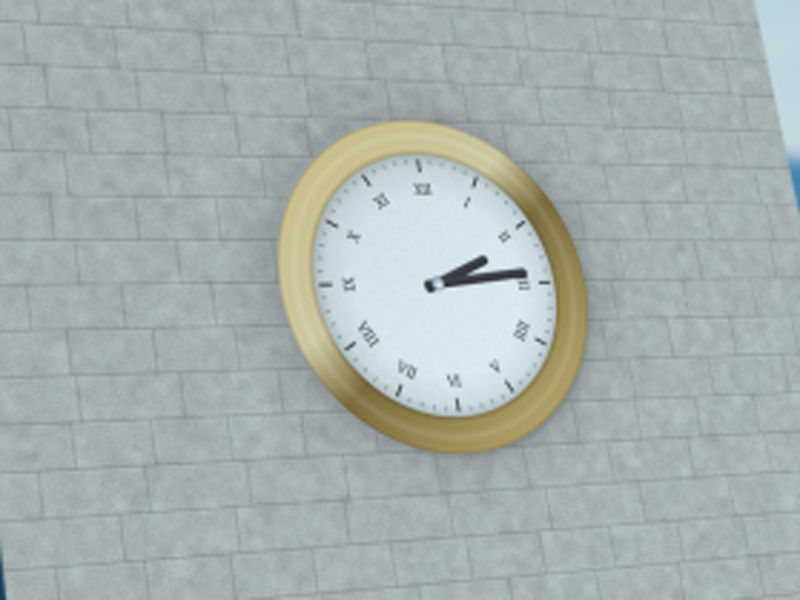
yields h=2 m=14
